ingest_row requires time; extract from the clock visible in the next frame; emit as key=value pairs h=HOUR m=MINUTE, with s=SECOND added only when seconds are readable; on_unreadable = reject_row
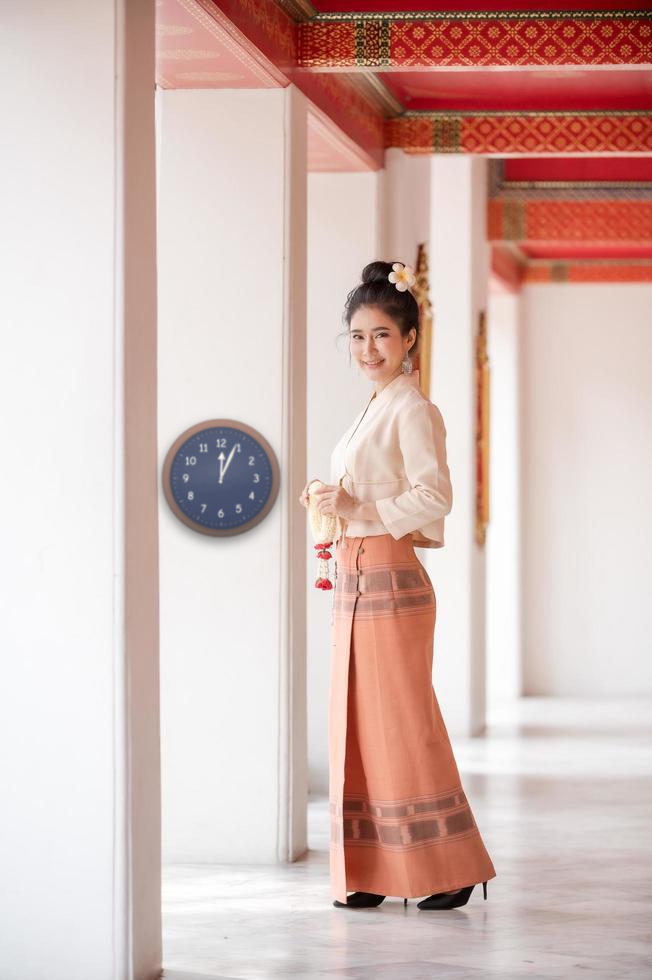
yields h=12 m=4
